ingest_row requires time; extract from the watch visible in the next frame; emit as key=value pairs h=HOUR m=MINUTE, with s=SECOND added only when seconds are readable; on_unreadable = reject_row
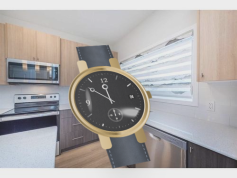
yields h=11 m=52
